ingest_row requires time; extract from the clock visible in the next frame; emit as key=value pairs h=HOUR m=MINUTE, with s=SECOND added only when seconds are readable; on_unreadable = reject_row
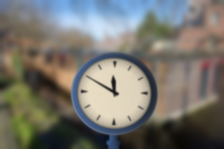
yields h=11 m=50
